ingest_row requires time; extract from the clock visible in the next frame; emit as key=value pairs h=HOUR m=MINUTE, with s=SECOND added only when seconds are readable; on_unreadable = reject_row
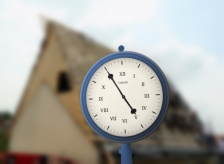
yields h=4 m=55
